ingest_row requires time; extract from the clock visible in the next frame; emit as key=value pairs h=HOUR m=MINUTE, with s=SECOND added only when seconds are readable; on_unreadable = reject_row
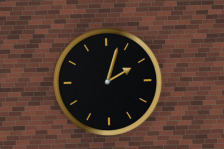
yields h=2 m=3
